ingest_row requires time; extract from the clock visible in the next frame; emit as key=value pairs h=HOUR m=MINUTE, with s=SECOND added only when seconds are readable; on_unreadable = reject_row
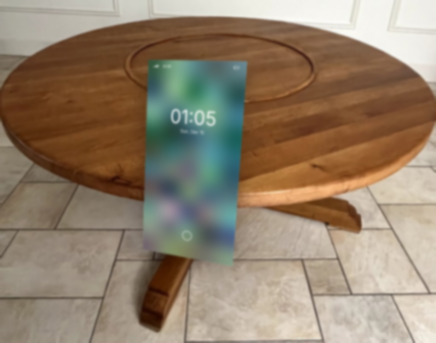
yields h=1 m=5
